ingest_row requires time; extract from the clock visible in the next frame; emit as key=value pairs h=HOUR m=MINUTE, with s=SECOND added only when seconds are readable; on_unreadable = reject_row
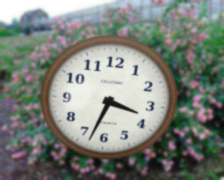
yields h=3 m=33
